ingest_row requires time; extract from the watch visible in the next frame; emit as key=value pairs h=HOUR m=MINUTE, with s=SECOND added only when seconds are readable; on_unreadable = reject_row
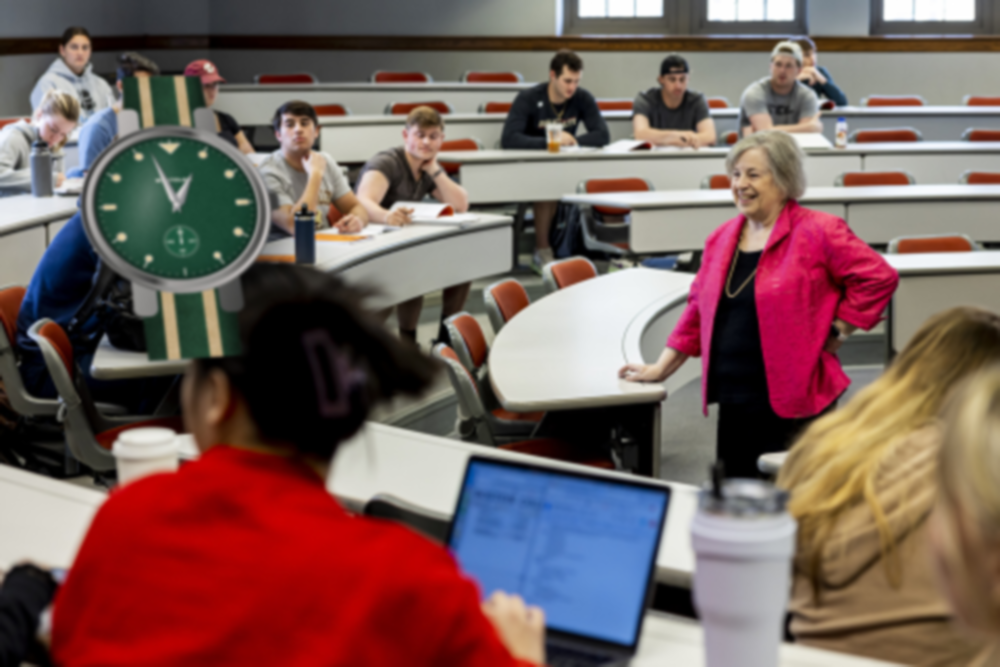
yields h=12 m=57
